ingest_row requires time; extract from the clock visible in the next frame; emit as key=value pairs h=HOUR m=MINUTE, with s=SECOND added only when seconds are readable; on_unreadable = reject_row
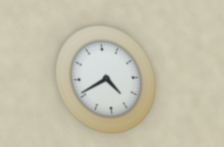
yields h=4 m=41
